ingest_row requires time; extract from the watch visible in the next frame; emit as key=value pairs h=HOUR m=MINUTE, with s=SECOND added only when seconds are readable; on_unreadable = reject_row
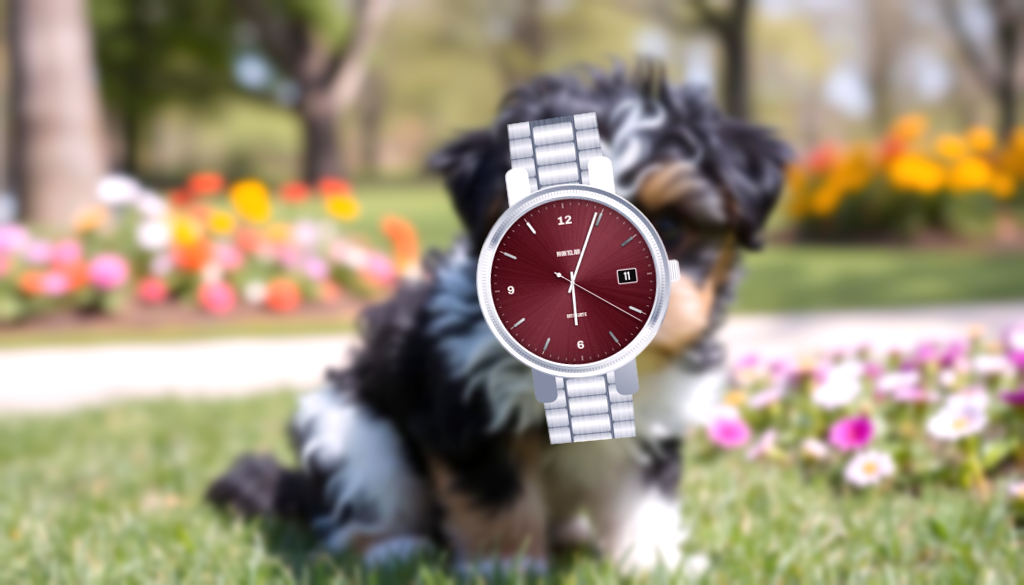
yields h=6 m=4 s=21
